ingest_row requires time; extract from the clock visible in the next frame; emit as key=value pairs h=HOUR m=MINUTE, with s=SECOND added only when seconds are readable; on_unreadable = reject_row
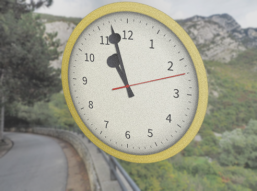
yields h=10 m=57 s=12
